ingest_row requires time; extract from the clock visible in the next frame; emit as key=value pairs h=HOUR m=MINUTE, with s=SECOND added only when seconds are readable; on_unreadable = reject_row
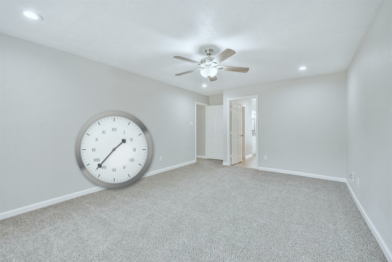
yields h=1 m=37
